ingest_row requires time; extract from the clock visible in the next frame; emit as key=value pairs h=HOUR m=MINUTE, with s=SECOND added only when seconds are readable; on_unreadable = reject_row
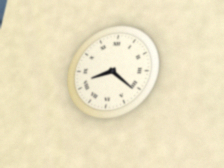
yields h=8 m=21
